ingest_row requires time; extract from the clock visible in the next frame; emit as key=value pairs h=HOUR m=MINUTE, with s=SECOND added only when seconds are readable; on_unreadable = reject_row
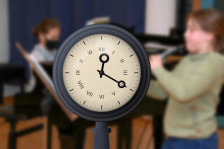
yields h=12 m=20
